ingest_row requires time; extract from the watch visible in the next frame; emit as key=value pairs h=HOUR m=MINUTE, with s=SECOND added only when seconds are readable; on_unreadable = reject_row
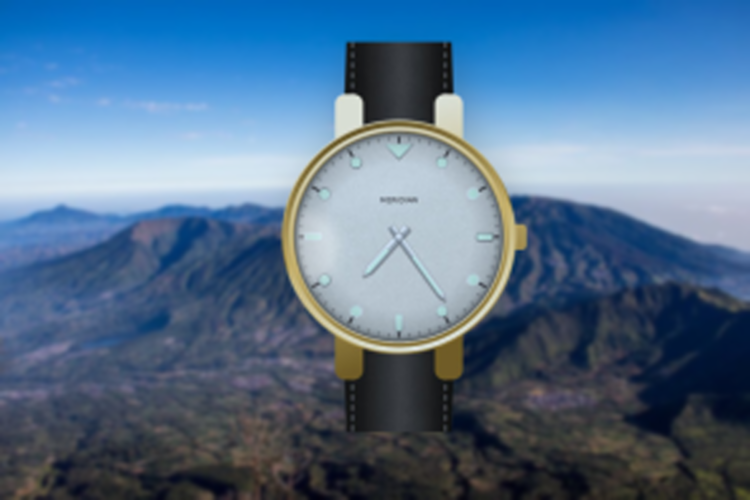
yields h=7 m=24
